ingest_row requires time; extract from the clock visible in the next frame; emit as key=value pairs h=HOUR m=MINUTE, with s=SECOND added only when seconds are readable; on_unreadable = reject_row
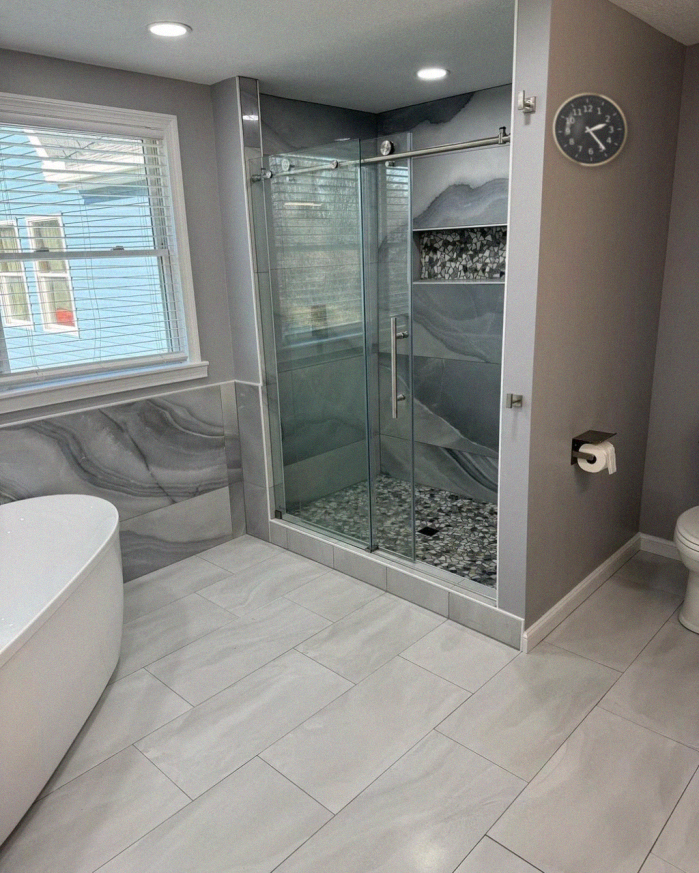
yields h=2 m=24
